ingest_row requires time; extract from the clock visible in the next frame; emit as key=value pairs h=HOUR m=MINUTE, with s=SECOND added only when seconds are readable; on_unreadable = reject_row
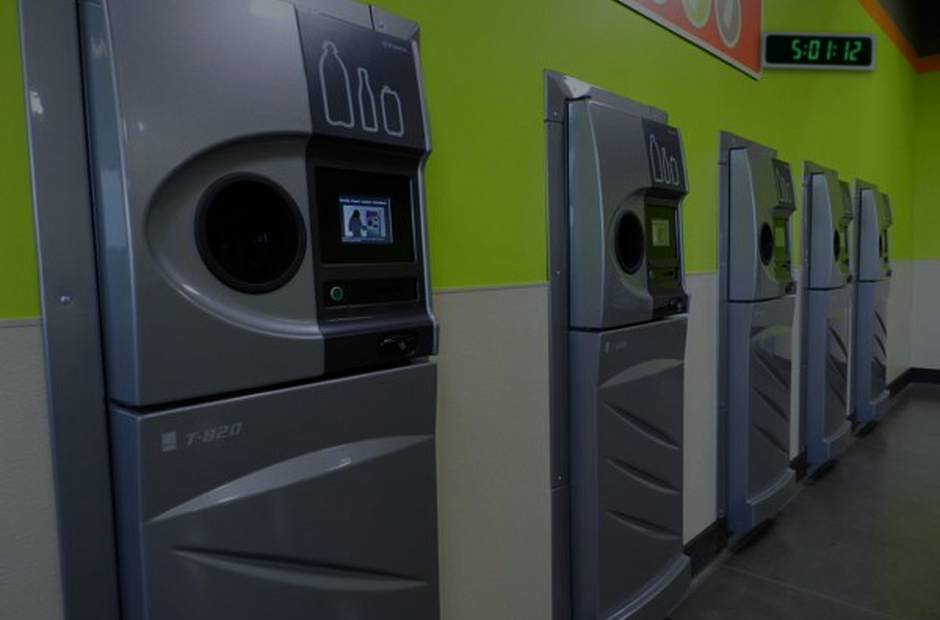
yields h=5 m=1 s=12
